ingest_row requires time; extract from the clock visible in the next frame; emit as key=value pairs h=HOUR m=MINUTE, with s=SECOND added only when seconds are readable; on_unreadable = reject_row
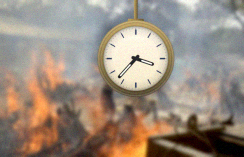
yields h=3 m=37
